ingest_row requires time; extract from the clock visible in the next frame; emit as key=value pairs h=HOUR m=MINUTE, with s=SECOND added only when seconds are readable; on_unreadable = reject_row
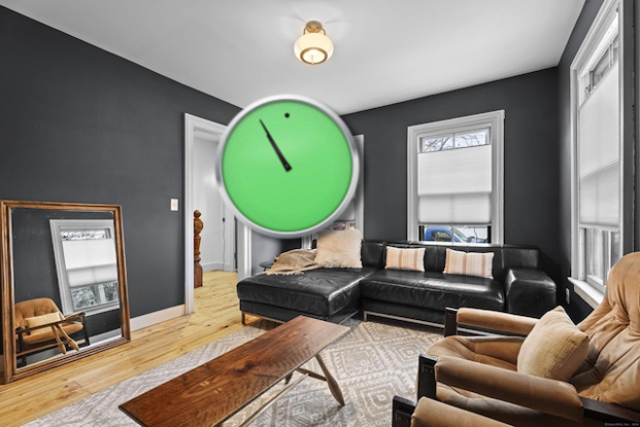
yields h=10 m=55
